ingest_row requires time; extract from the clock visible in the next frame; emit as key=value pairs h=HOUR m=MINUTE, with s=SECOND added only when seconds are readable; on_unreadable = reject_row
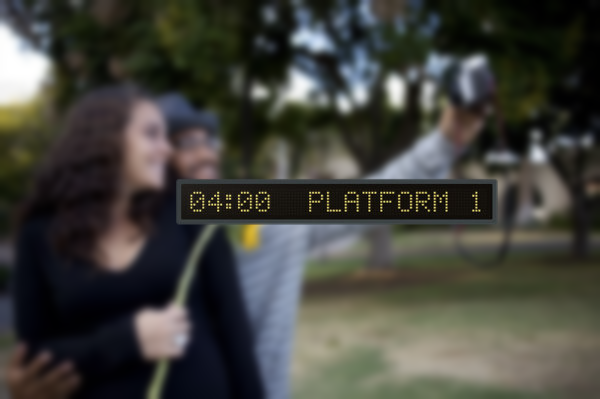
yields h=4 m=0
